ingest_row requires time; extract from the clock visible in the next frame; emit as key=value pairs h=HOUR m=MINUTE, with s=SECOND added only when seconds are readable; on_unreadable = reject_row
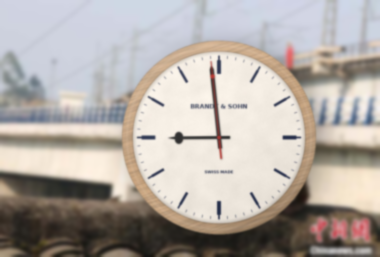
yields h=8 m=58 s=59
